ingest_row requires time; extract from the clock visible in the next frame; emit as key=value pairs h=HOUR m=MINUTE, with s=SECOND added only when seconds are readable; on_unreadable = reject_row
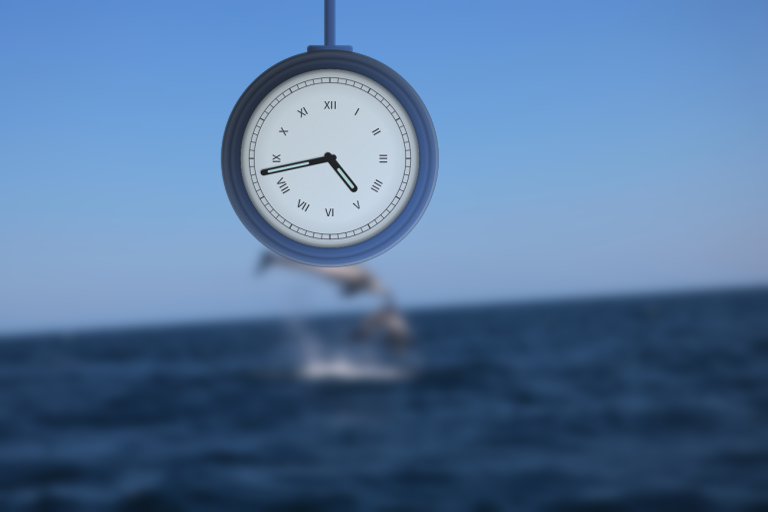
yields h=4 m=43
